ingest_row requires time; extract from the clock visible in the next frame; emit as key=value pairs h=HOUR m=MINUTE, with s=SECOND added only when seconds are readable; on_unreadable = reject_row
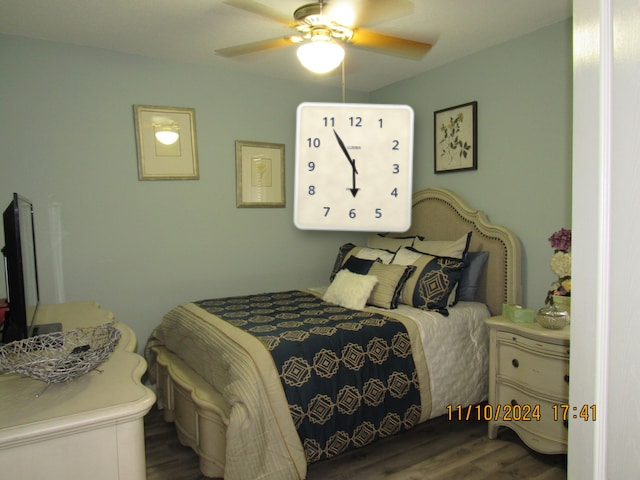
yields h=5 m=55
